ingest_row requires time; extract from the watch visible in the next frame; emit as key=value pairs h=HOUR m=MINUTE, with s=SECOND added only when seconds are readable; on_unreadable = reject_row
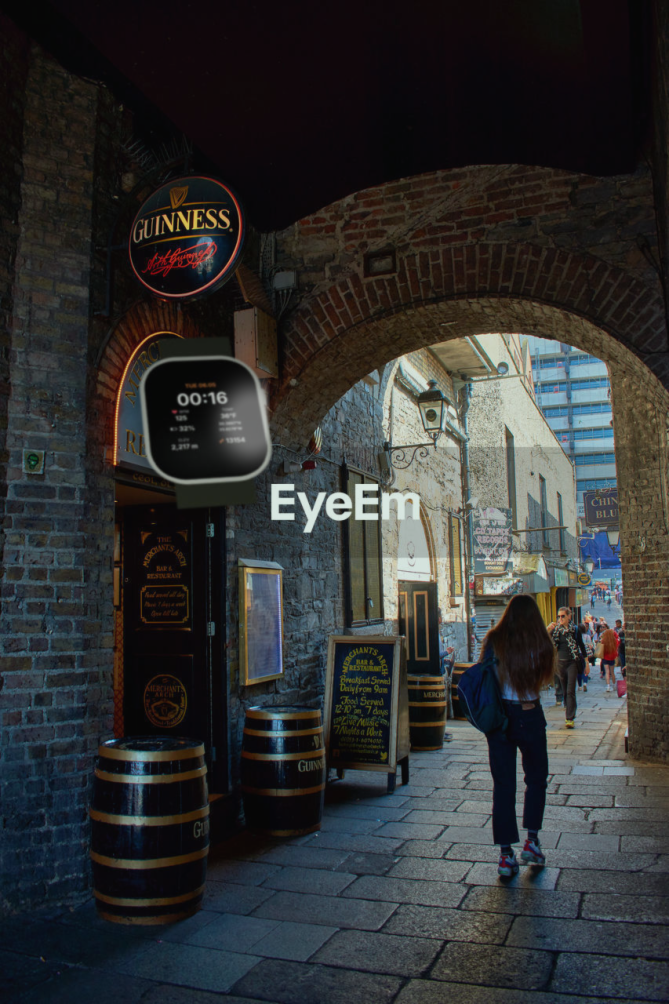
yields h=0 m=16
